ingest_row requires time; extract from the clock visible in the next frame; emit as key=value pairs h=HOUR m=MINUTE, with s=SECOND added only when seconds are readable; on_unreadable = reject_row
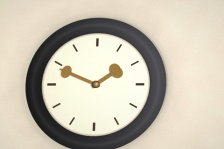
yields h=1 m=49
